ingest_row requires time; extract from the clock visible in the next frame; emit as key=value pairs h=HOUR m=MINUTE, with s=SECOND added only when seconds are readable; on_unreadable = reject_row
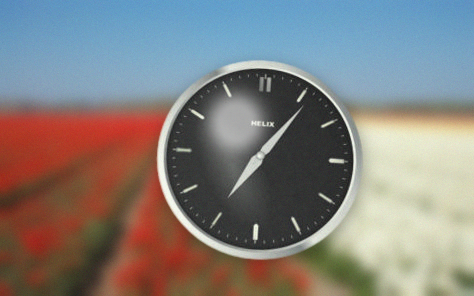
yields h=7 m=6
